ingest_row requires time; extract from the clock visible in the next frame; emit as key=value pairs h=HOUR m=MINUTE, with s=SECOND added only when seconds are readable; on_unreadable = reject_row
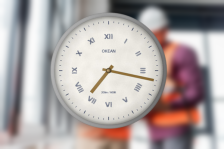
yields h=7 m=17
